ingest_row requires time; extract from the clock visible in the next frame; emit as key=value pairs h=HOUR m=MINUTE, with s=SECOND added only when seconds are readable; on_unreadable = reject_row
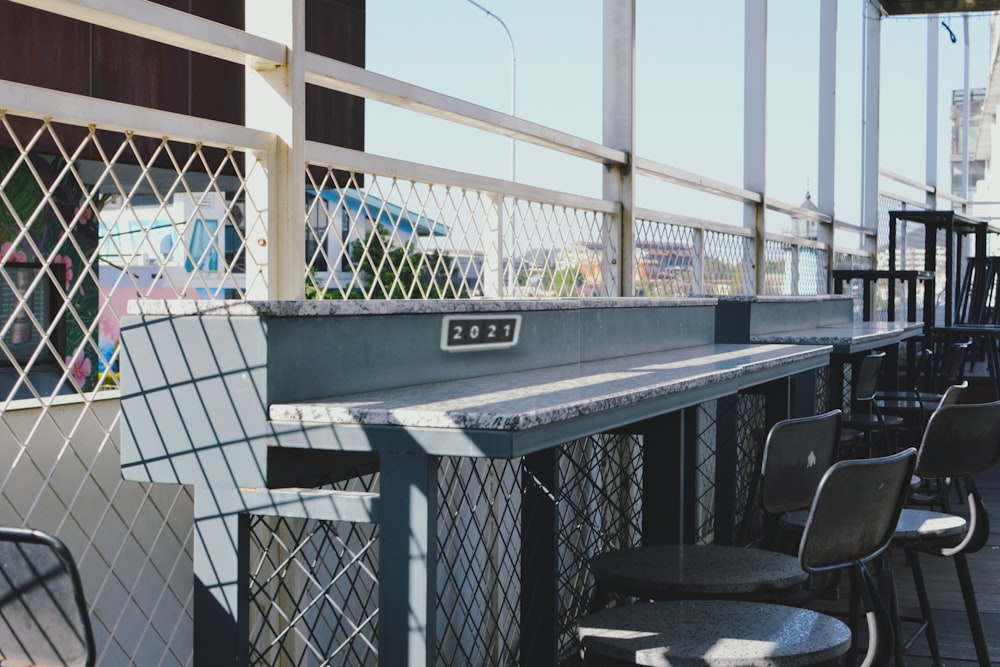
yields h=20 m=21
